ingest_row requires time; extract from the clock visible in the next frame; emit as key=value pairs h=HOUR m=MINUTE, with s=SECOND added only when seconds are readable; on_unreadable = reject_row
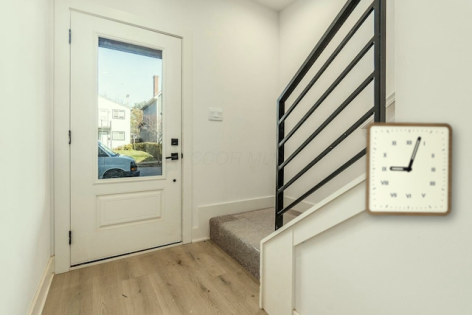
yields h=9 m=3
